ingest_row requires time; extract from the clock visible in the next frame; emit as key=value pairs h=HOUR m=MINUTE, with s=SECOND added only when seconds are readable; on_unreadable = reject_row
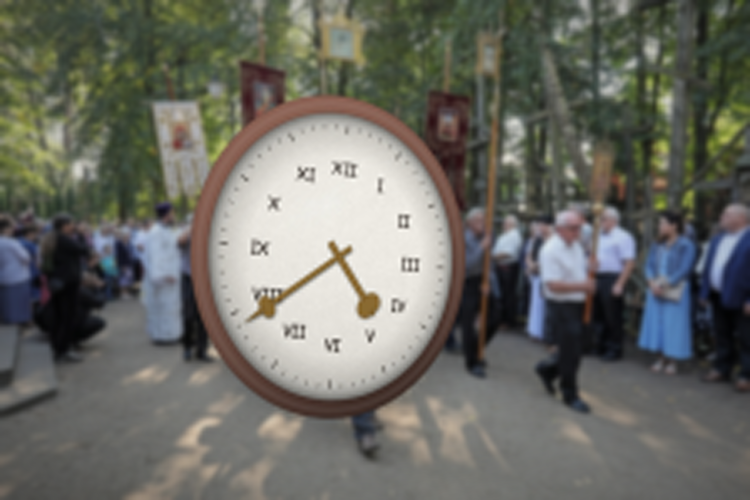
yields h=4 m=39
